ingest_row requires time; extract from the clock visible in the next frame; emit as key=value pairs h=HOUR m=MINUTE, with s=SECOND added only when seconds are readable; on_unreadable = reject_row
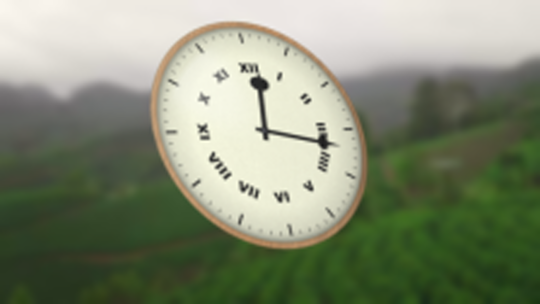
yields h=12 m=17
